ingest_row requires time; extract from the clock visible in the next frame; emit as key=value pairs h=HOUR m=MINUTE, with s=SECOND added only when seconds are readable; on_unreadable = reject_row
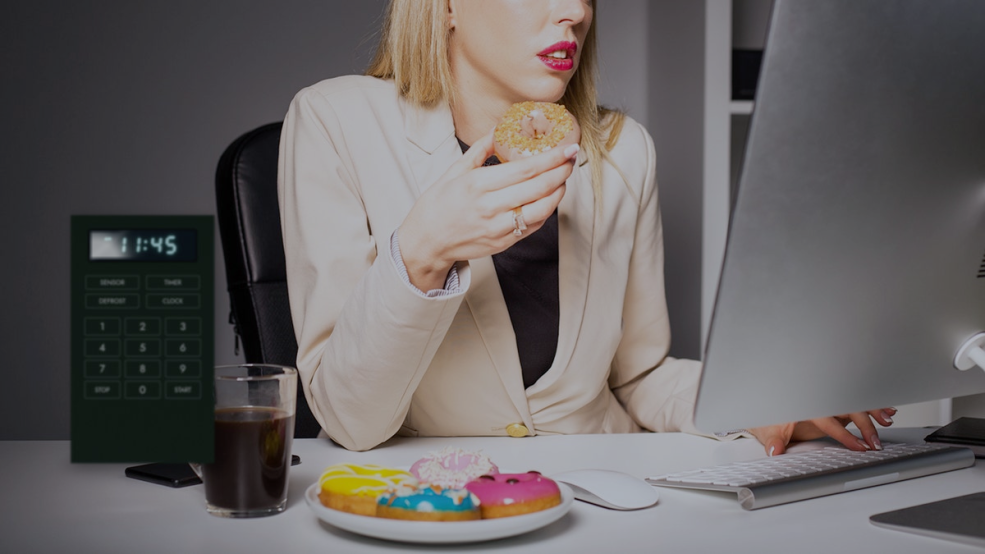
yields h=11 m=45
